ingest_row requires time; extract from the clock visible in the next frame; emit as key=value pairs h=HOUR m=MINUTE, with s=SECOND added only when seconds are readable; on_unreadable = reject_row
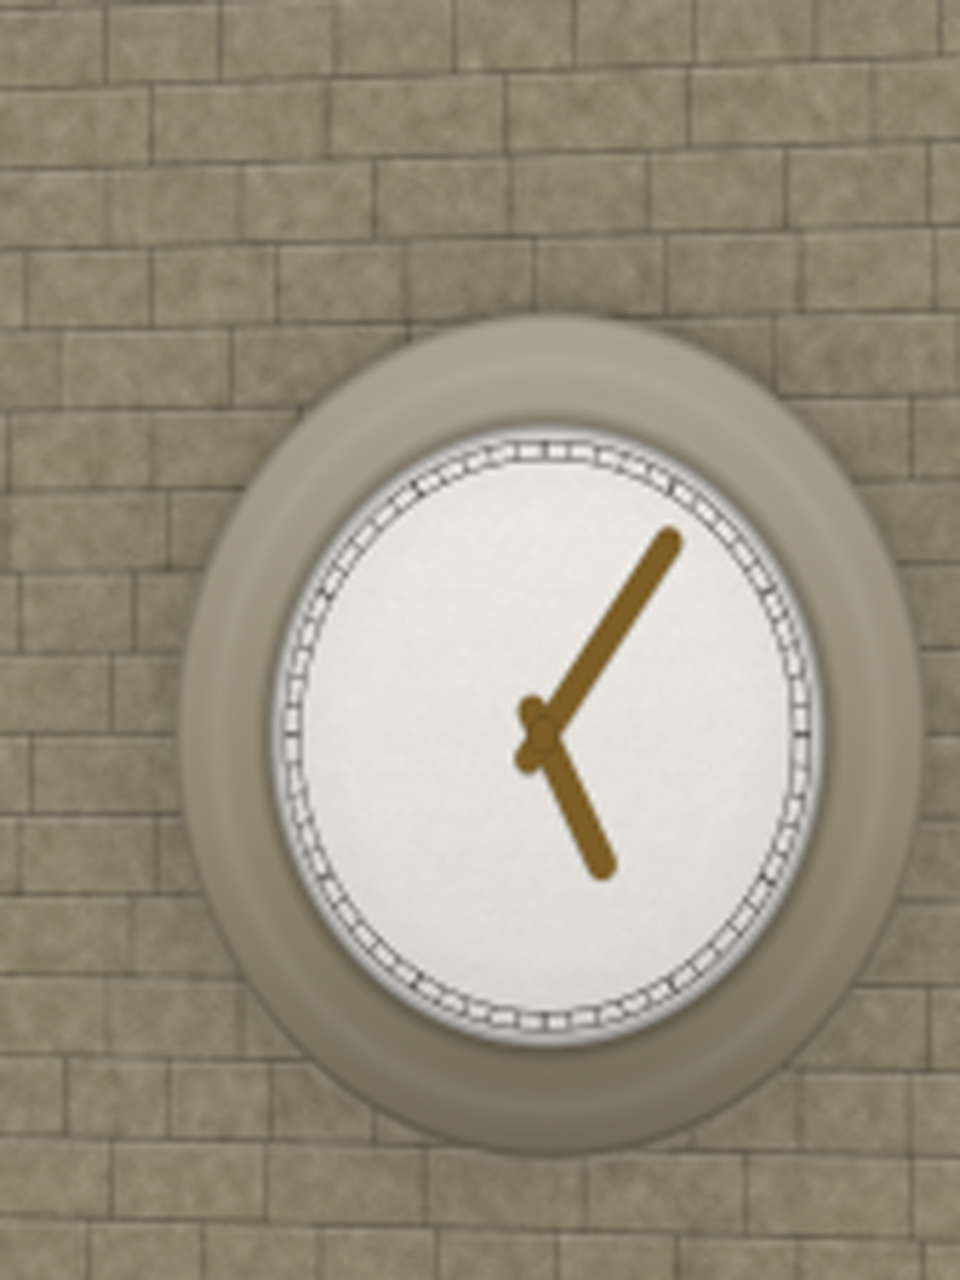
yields h=5 m=6
